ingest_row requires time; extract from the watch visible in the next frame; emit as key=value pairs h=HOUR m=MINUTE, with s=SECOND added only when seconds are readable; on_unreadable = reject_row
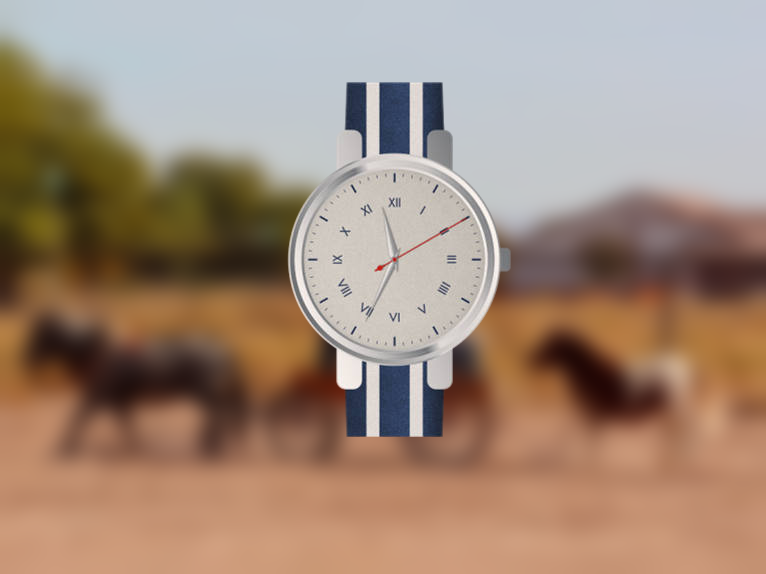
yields h=11 m=34 s=10
